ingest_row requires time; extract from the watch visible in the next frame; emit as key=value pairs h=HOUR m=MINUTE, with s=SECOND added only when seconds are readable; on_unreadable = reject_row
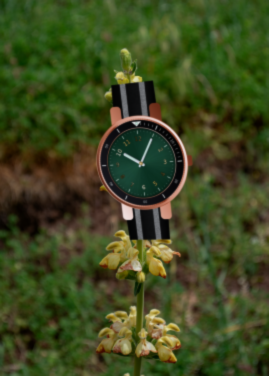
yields h=10 m=5
